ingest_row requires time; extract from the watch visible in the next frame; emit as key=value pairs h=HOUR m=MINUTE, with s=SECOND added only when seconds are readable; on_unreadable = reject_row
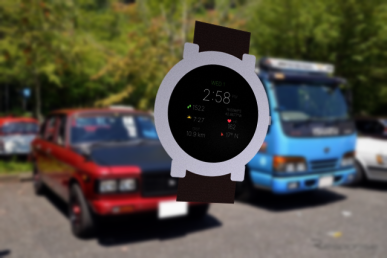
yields h=2 m=58
